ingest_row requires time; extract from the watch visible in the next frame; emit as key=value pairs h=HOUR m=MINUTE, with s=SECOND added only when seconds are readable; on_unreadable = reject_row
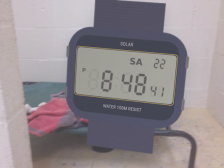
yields h=8 m=48 s=41
